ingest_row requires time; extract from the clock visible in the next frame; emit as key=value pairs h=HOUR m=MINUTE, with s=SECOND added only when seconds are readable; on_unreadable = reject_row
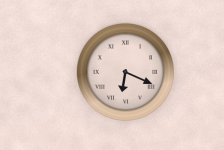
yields h=6 m=19
